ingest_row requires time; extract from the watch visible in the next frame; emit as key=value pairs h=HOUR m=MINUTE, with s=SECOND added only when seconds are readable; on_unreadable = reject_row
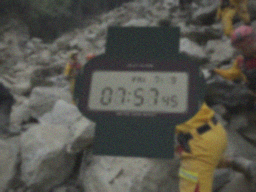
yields h=7 m=57 s=45
